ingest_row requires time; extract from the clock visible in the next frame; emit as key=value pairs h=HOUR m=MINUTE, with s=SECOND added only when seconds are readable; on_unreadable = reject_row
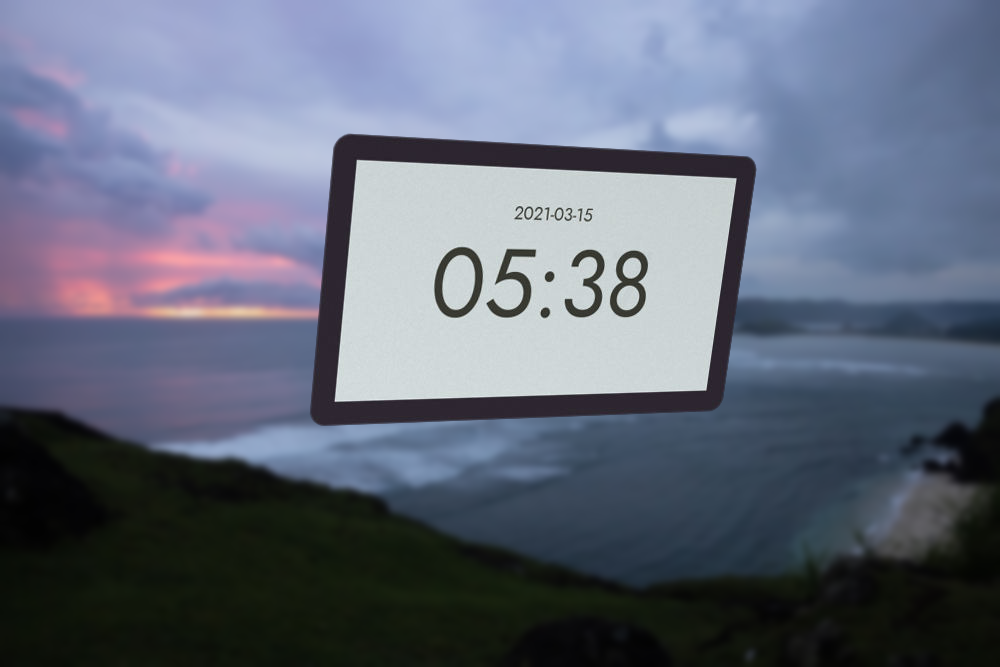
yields h=5 m=38
